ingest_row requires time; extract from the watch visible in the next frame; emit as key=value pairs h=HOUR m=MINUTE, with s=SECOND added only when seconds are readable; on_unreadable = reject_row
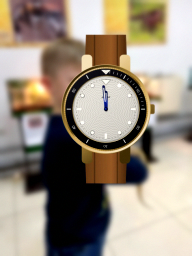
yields h=11 m=59
